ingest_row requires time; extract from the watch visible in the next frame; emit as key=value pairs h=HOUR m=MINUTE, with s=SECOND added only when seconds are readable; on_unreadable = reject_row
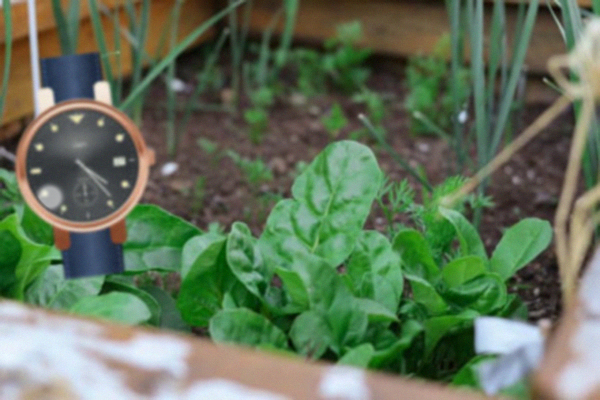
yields h=4 m=24
